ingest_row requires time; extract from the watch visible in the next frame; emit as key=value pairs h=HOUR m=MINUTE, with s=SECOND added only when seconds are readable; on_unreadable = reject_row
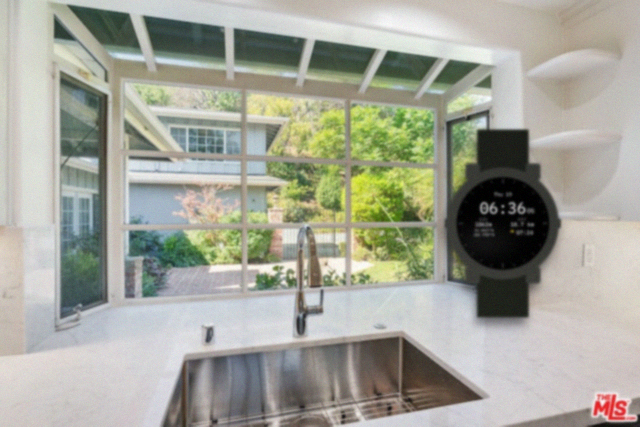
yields h=6 m=36
